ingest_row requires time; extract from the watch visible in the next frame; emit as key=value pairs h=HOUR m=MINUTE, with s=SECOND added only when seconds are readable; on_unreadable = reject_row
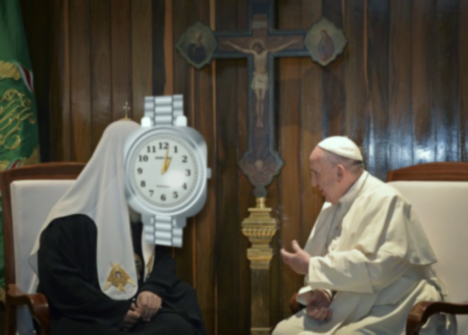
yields h=1 m=2
